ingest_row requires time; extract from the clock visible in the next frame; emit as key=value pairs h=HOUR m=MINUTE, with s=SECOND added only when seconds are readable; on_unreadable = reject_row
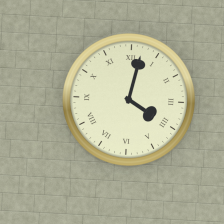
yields h=4 m=2
